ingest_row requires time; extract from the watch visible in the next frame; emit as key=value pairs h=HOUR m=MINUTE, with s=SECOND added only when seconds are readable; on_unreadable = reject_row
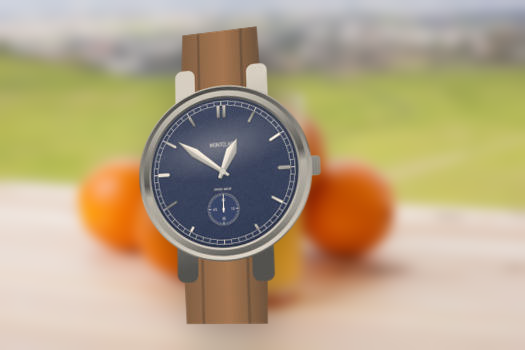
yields h=12 m=51
